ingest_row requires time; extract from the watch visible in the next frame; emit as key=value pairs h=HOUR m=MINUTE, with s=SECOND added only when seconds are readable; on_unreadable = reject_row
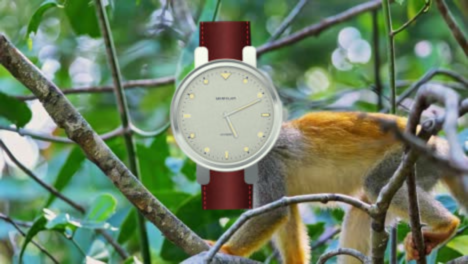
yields h=5 m=11
